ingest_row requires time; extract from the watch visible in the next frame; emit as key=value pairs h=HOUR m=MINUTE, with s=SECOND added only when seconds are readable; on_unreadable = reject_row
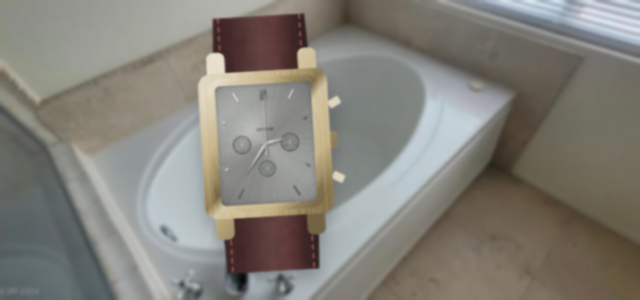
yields h=2 m=36
